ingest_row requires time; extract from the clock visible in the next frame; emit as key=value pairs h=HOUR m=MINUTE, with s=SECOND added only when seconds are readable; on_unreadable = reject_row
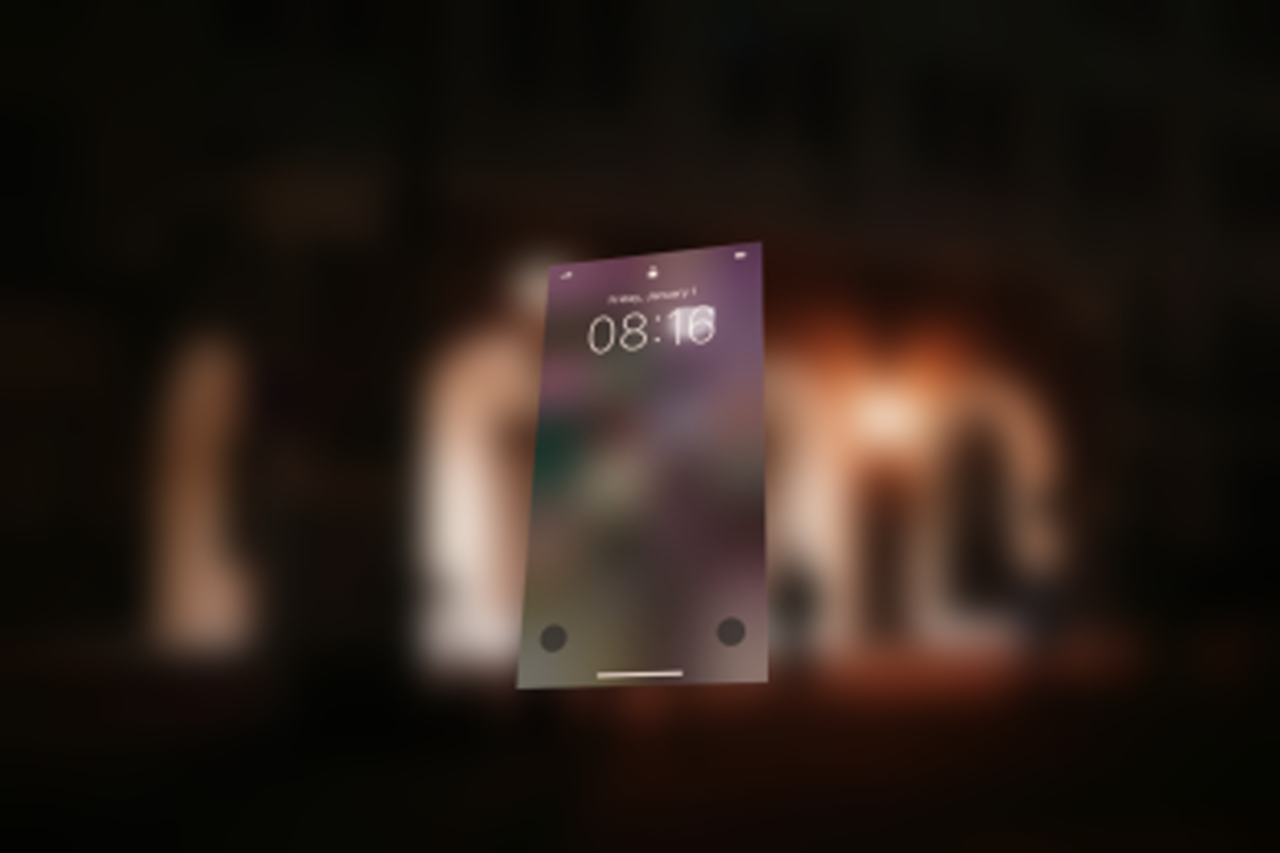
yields h=8 m=16
